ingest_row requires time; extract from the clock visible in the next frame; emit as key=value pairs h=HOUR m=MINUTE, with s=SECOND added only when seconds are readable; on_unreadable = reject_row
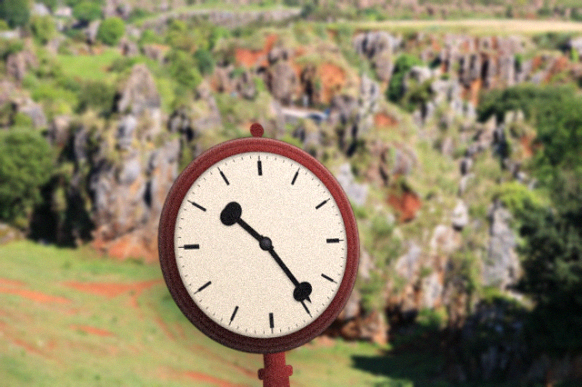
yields h=10 m=24
